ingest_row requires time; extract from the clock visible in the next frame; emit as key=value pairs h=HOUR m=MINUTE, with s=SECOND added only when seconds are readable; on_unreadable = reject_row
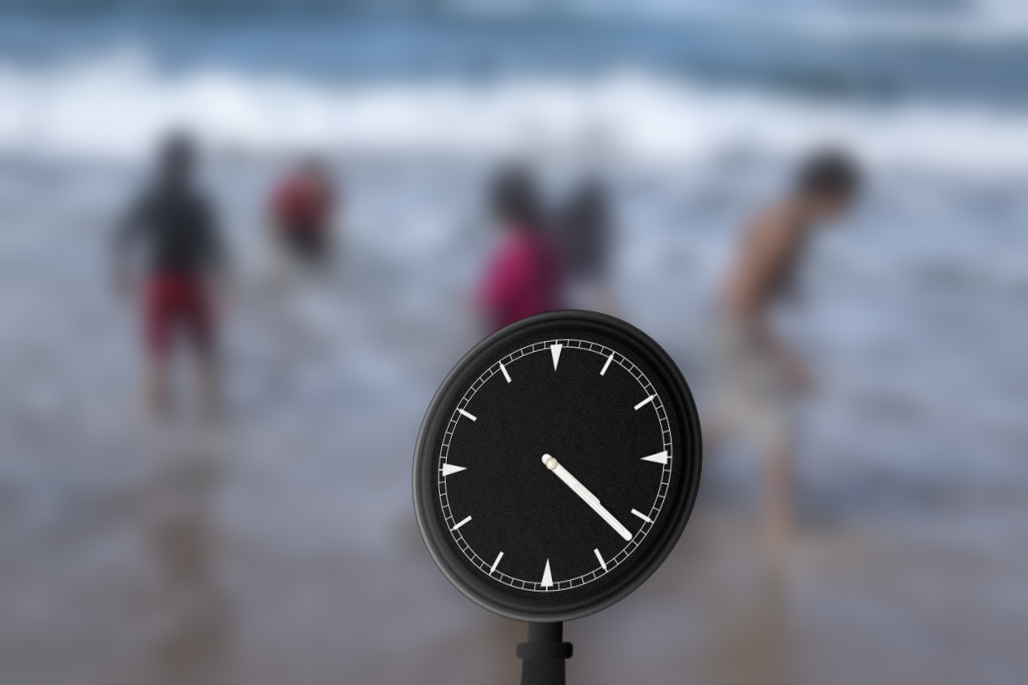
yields h=4 m=22
